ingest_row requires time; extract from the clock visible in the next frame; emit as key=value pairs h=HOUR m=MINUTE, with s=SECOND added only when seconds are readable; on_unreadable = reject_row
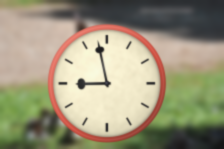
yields h=8 m=58
